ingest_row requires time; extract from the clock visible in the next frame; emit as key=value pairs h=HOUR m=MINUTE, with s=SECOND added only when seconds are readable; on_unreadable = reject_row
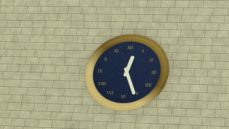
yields h=12 m=26
